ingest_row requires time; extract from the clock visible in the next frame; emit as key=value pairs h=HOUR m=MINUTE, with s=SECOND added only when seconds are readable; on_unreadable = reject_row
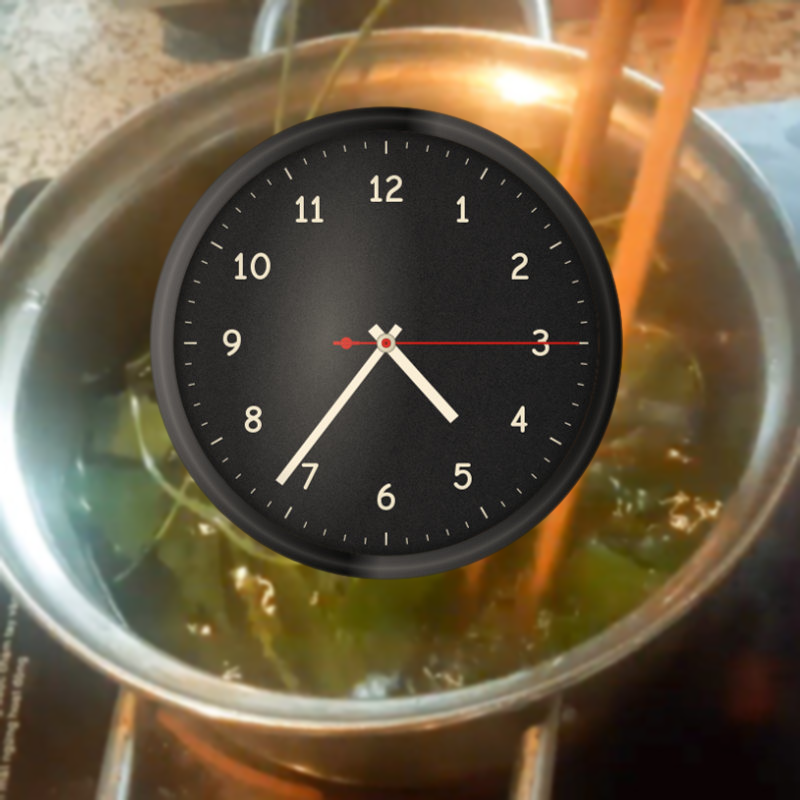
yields h=4 m=36 s=15
